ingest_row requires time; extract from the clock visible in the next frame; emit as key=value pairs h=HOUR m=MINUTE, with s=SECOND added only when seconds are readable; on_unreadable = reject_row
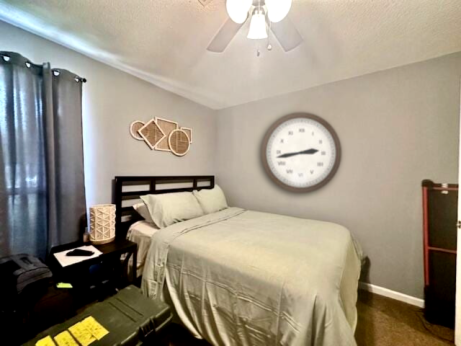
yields h=2 m=43
